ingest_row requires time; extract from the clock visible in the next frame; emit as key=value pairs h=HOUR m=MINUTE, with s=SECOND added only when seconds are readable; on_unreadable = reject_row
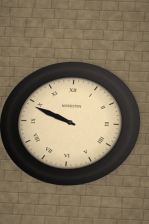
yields h=9 m=49
